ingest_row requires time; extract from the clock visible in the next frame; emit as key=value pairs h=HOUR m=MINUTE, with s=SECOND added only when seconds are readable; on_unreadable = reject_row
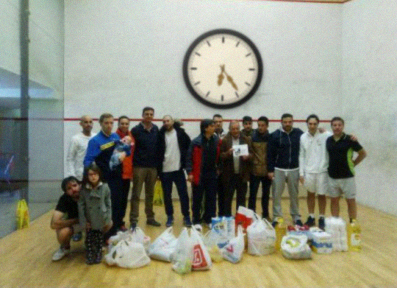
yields h=6 m=24
